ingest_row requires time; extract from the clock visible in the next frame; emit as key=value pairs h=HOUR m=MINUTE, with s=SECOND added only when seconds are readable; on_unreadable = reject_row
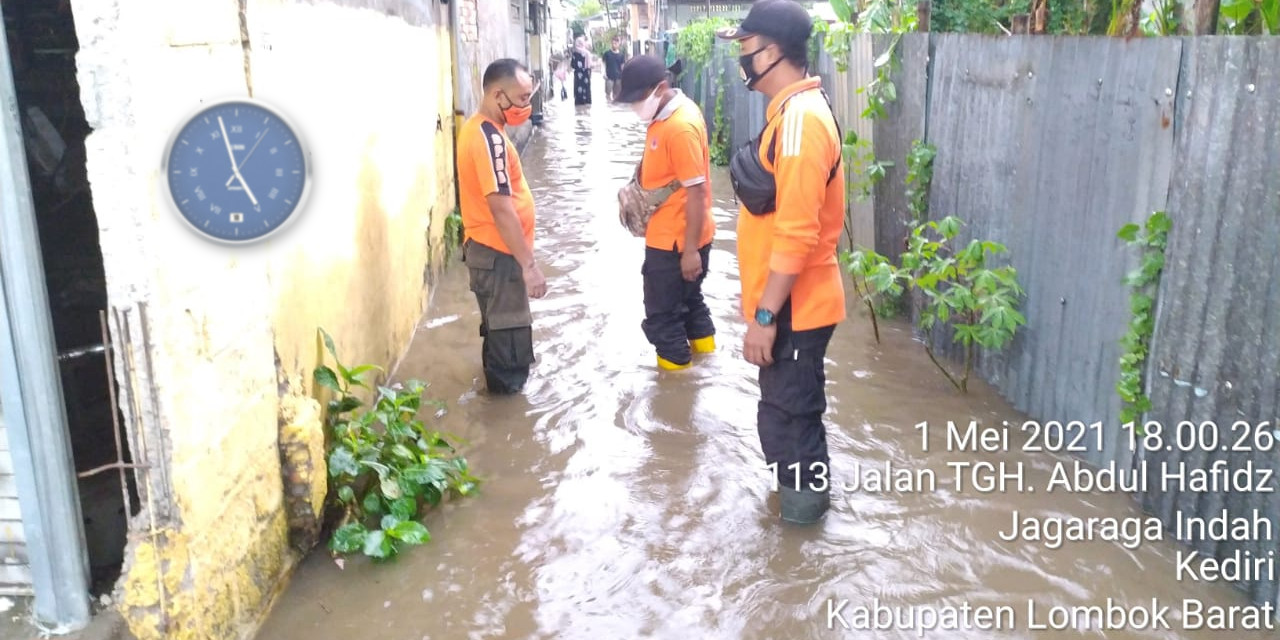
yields h=4 m=57 s=6
